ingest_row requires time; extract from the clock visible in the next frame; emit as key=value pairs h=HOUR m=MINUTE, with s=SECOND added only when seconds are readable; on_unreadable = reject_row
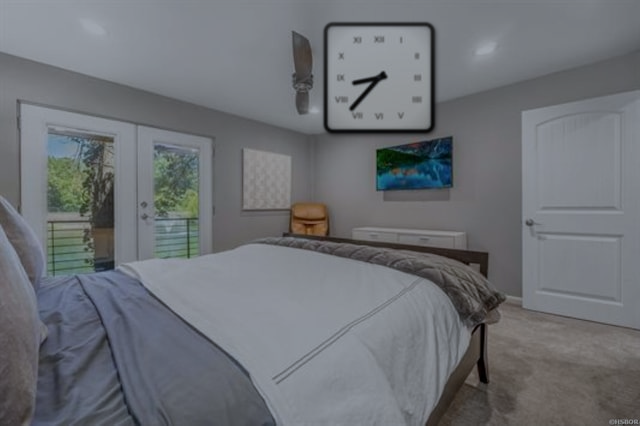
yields h=8 m=37
